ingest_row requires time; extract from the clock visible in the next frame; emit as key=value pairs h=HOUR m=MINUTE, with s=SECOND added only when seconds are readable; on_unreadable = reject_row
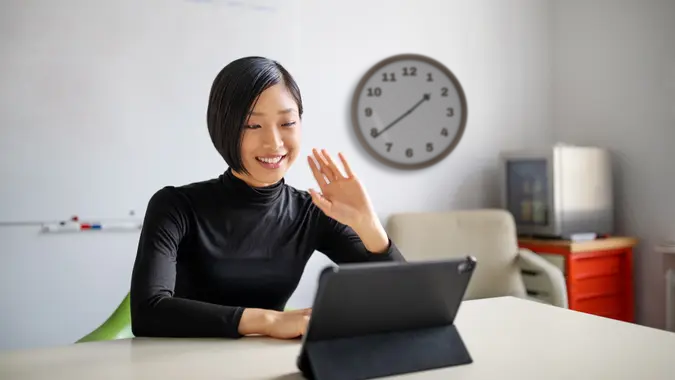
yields h=1 m=39
